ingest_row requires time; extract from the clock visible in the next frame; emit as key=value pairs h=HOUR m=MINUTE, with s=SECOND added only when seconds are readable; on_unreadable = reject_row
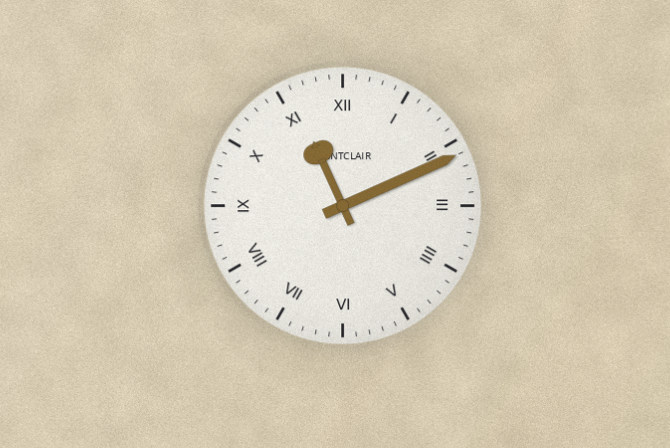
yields h=11 m=11
